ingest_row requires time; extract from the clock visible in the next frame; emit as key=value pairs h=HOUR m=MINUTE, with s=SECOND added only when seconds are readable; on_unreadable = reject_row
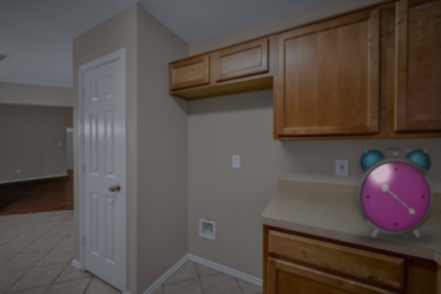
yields h=10 m=22
